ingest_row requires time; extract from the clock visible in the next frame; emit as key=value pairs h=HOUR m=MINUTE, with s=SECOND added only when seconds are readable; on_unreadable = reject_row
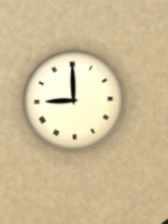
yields h=9 m=0
